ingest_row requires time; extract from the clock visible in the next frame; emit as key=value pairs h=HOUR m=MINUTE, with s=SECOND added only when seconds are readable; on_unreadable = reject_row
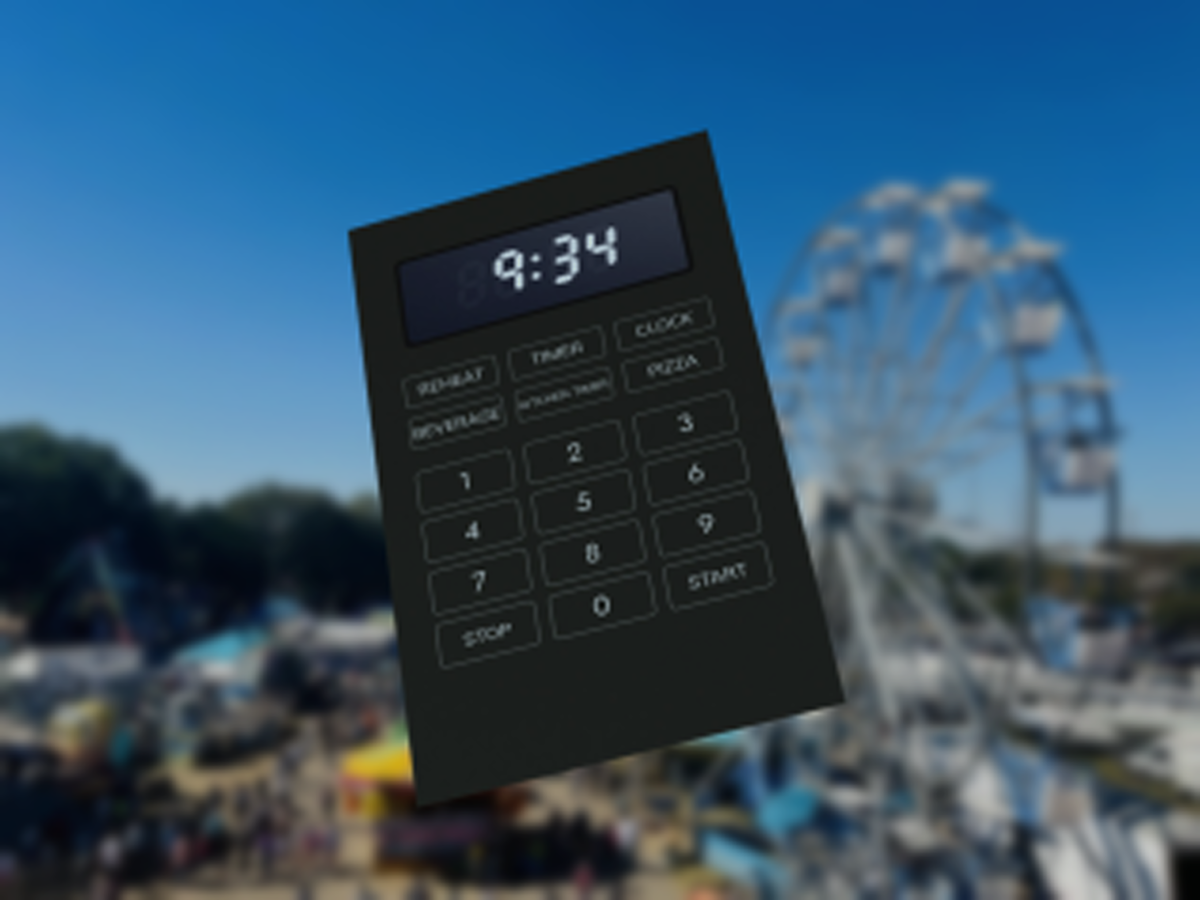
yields h=9 m=34
